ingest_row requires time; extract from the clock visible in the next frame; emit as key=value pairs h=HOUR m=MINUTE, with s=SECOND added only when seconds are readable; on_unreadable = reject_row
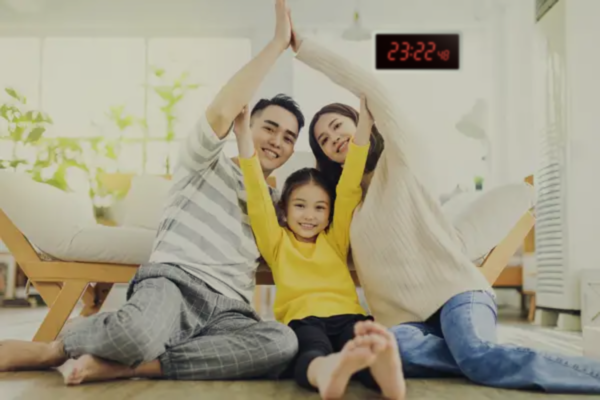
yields h=23 m=22
